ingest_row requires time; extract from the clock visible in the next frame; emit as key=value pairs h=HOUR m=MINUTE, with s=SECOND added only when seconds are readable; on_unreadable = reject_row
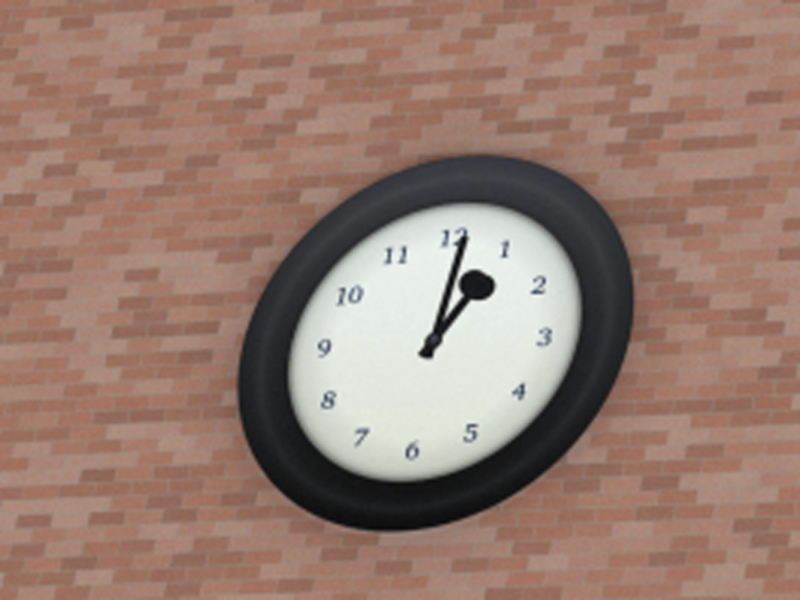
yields h=1 m=1
